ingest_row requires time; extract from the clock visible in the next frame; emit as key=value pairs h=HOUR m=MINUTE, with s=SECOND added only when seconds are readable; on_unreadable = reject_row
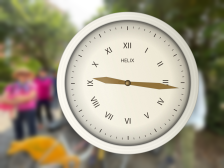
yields h=9 m=16
